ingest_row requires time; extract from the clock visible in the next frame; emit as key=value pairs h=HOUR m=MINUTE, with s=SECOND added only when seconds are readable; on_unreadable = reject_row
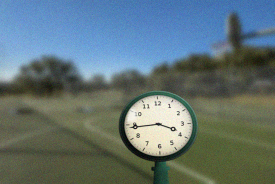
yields h=3 m=44
